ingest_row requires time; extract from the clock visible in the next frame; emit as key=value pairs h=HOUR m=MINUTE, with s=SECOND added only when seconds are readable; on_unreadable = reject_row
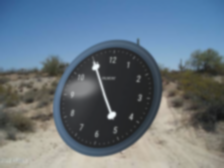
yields h=4 m=55
